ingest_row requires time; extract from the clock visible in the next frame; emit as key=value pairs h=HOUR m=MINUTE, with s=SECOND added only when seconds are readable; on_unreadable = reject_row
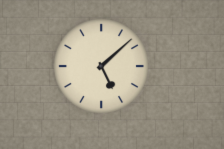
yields h=5 m=8
